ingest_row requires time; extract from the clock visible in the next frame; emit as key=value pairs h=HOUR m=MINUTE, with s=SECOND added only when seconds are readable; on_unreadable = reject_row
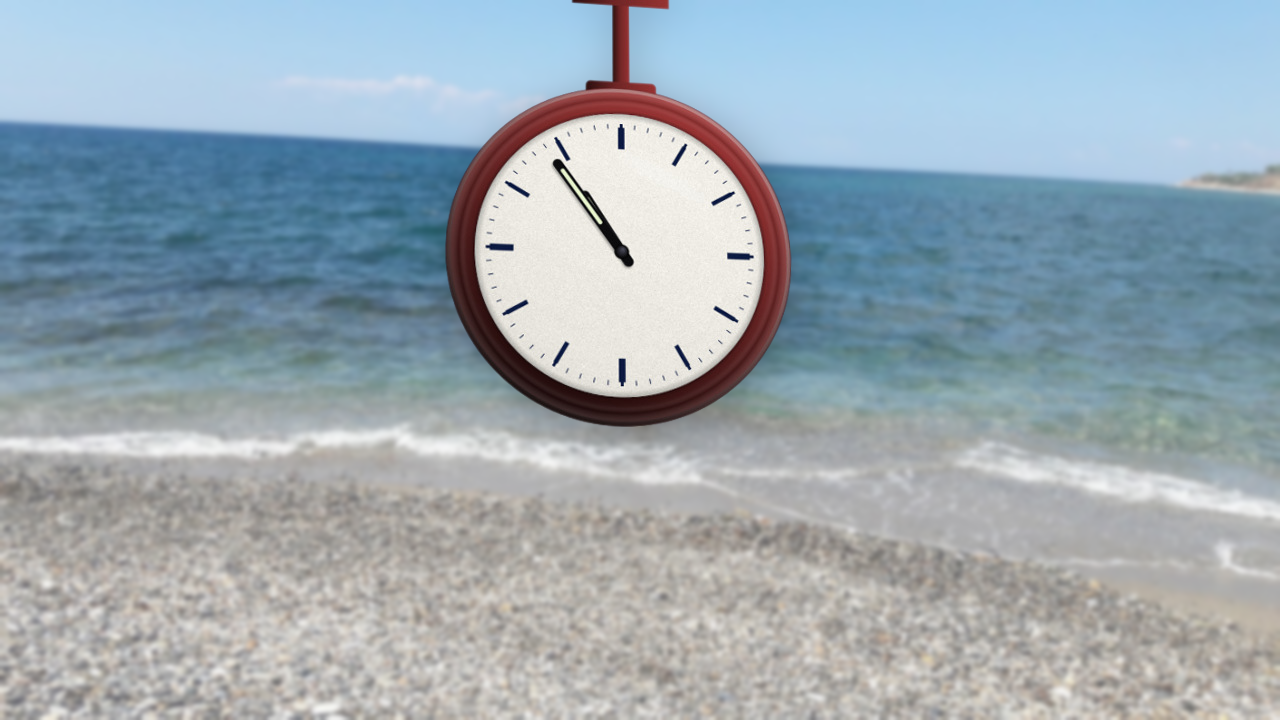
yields h=10 m=54
